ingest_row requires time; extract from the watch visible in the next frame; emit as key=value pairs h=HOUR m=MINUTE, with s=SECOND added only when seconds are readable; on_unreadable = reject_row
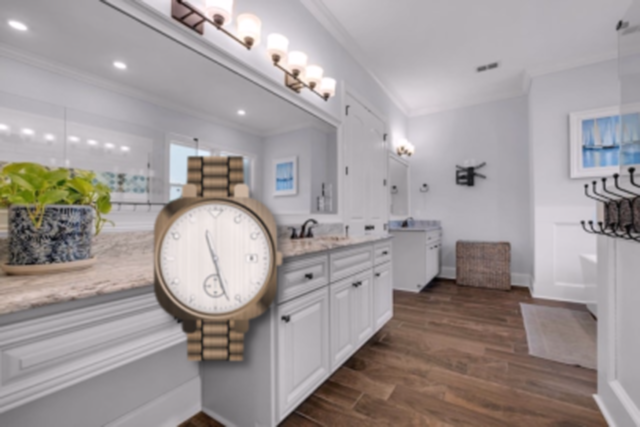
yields h=11 m=27
